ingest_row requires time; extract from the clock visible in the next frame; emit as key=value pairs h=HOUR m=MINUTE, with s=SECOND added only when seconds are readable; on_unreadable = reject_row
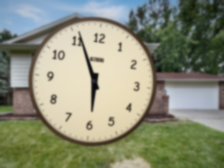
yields h=5 m=56
